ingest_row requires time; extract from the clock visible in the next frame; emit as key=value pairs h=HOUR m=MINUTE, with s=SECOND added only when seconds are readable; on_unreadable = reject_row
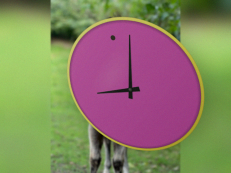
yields h=9 m=3
